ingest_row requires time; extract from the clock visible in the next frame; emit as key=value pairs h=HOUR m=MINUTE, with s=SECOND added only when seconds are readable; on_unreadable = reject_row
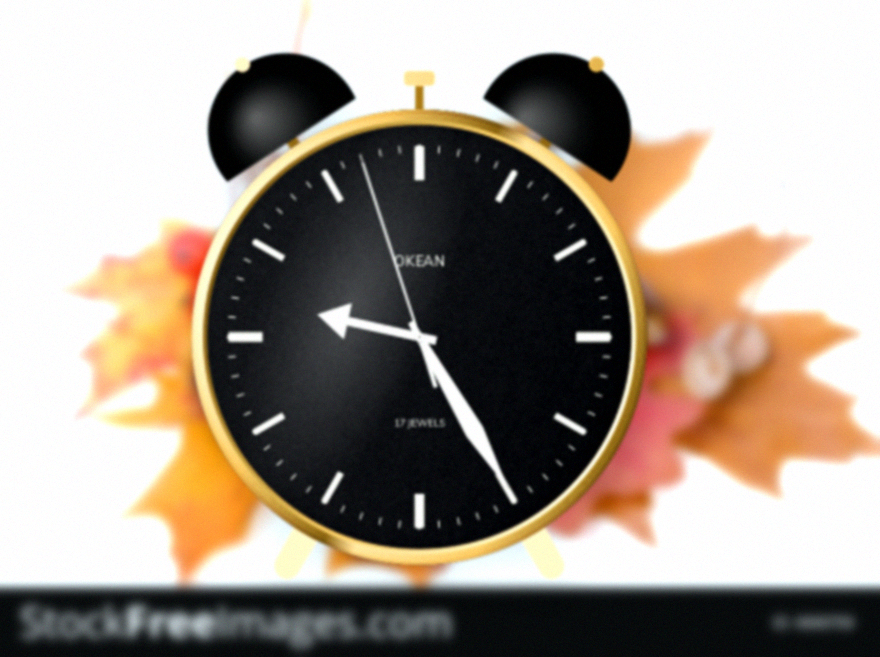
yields h=9 m=24 s=57
